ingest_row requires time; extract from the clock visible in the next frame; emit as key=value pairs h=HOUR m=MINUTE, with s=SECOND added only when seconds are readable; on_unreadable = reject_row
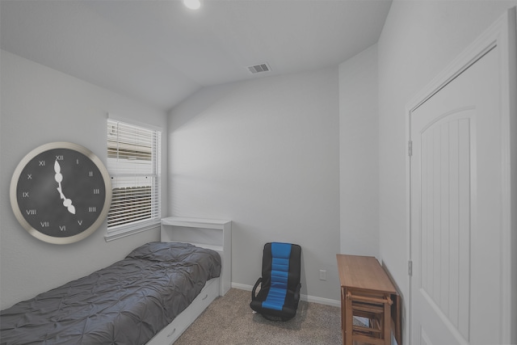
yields h=4 m=59
